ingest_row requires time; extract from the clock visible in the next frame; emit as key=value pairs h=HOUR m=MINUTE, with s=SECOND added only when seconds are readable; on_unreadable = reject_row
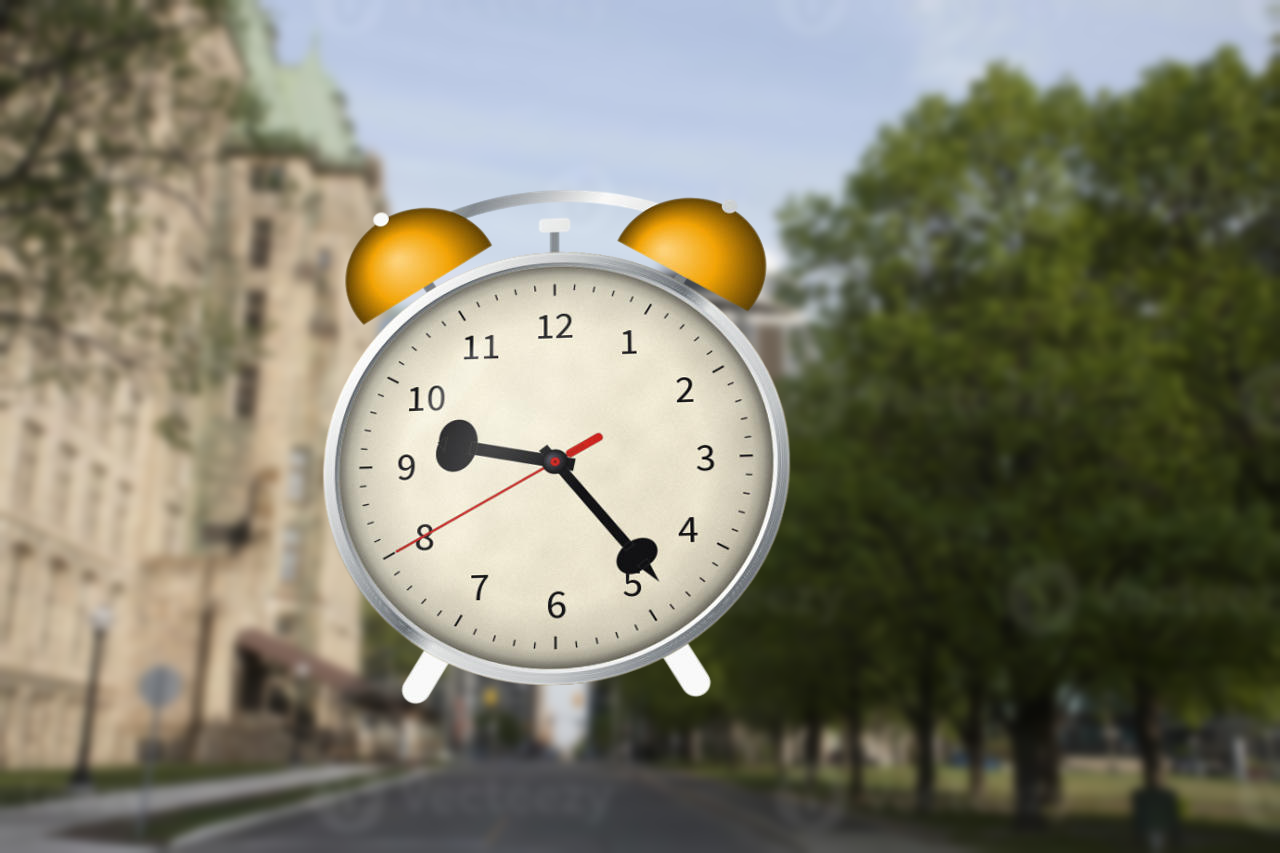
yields h=9 m=23 s=40
